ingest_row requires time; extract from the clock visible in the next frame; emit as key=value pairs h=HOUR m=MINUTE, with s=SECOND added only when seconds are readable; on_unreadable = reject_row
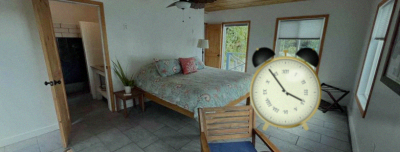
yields h=3 m=54
